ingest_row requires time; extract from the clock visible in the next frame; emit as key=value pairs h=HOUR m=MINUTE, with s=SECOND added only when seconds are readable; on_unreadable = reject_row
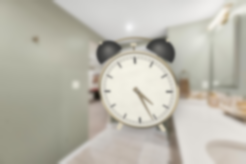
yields h=4 m=26
